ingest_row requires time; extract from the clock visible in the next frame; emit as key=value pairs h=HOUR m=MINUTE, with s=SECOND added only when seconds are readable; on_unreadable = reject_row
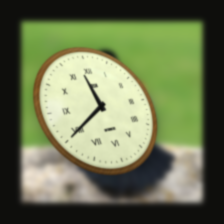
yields h=11 m=40
